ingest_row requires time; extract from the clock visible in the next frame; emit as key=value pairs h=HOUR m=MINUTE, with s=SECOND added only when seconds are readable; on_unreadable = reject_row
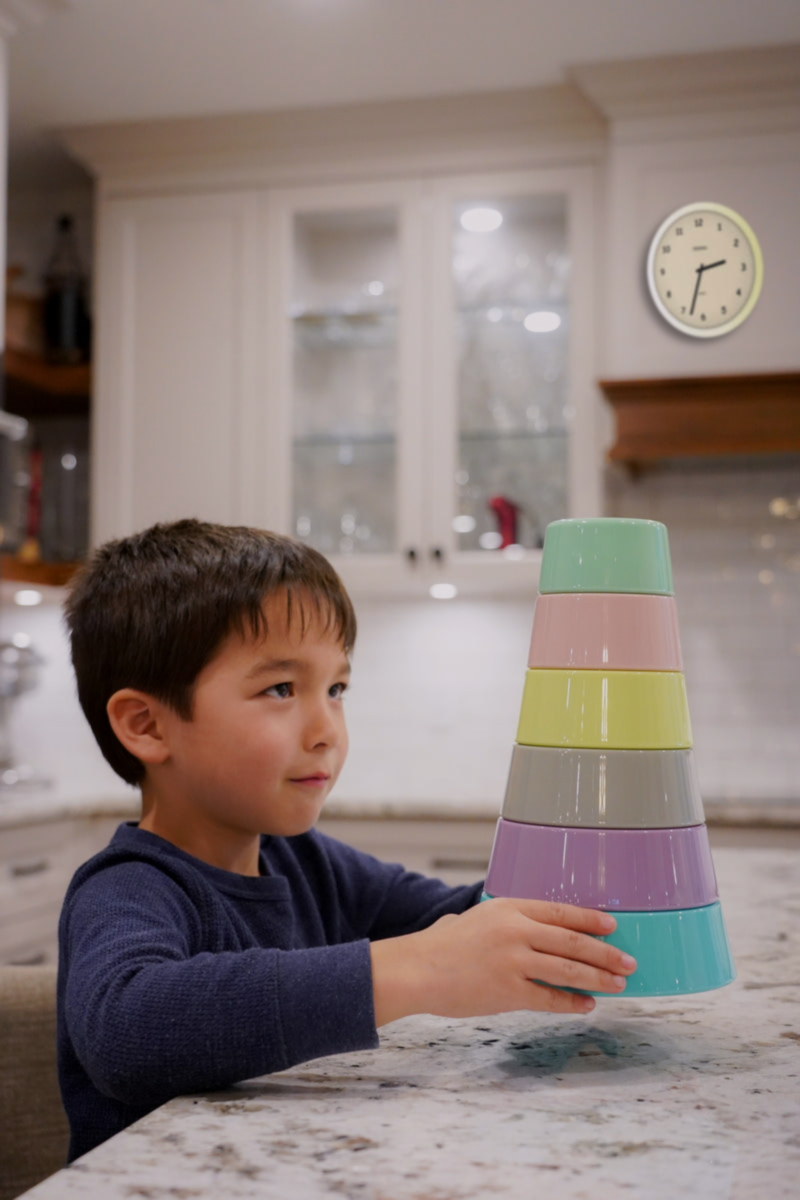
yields h=2 m=33
